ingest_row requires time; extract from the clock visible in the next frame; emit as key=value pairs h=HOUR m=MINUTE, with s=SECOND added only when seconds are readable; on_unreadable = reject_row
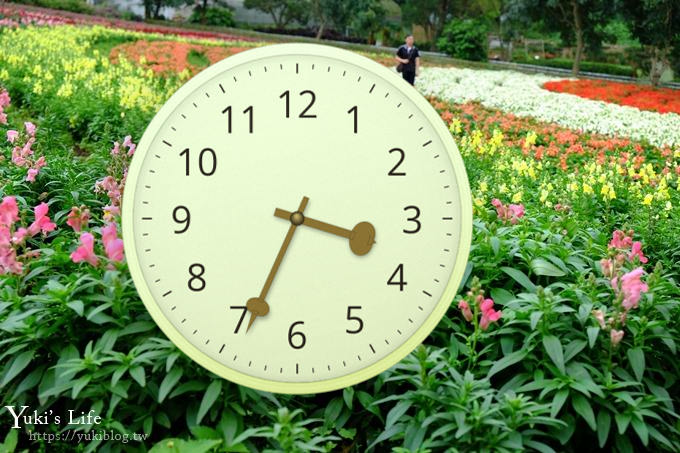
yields h=3 m=34
